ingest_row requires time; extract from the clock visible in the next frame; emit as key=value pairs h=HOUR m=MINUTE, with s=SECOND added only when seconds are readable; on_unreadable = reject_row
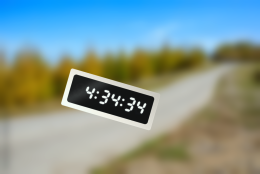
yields h=4 m=34 s=34
